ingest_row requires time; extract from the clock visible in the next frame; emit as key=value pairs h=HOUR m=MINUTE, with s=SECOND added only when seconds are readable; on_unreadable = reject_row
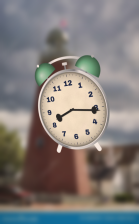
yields h=8 m=16
